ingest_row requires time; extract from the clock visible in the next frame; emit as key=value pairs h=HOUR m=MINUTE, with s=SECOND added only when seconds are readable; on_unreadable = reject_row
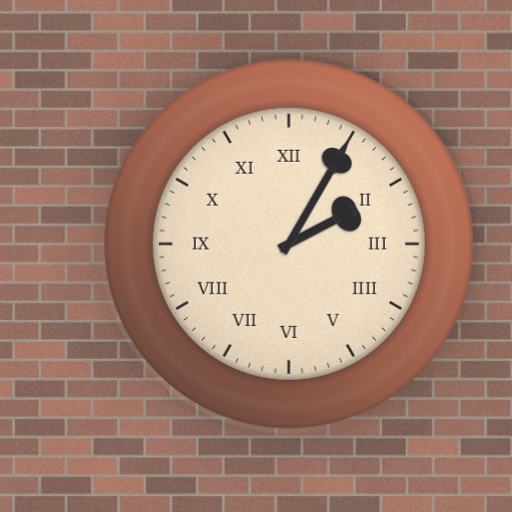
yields h=2 m=5
